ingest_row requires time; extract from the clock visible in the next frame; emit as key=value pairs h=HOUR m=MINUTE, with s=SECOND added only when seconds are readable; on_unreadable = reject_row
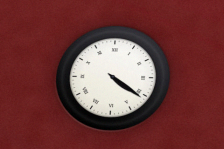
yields h=4 m=21
